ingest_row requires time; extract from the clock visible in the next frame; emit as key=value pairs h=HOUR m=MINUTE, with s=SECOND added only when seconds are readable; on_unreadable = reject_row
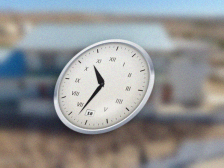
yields h=10 m=33
